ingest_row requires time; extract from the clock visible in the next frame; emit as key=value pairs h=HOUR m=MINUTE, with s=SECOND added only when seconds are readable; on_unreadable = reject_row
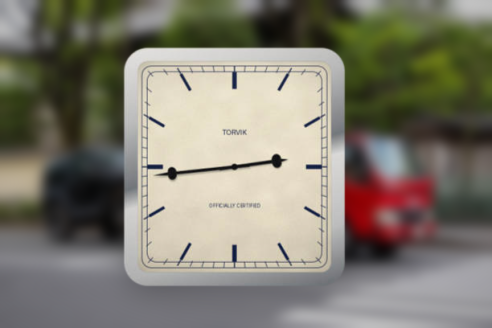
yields h=2 m=44
